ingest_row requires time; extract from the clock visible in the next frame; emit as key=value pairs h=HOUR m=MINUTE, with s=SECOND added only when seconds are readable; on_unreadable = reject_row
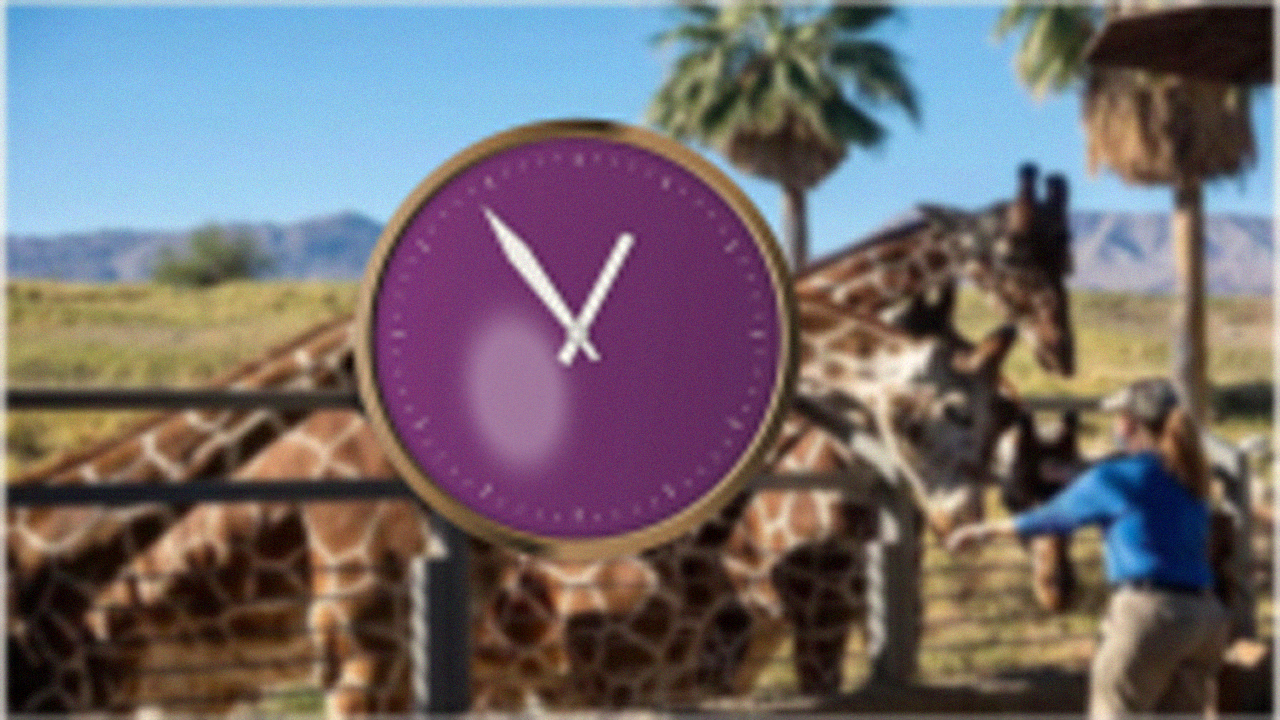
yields h=12 m=54
